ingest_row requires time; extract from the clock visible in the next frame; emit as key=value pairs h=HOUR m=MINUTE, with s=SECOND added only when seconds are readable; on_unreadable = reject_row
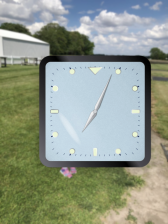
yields h=7 m=4
